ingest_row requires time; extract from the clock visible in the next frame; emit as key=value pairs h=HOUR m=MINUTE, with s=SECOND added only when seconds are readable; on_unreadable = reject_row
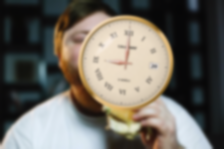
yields h=9 m=0
